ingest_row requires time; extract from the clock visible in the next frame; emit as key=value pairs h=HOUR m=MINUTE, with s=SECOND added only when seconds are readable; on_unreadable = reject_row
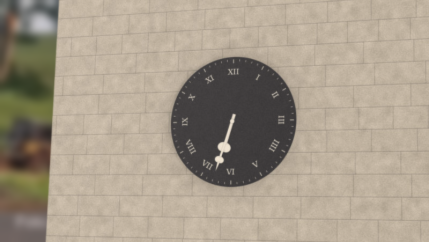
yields h=6 m=33
